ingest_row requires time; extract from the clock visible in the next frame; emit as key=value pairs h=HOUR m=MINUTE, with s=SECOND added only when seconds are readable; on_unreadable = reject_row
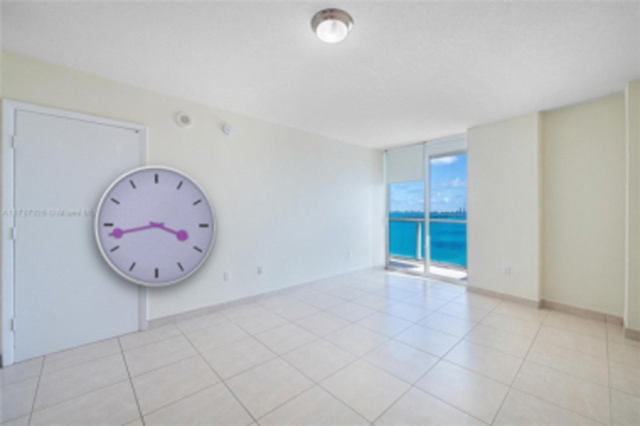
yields h=3 m=43
